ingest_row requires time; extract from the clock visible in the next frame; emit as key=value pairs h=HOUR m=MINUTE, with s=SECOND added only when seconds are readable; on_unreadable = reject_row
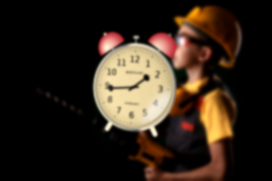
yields h=1 m=44
